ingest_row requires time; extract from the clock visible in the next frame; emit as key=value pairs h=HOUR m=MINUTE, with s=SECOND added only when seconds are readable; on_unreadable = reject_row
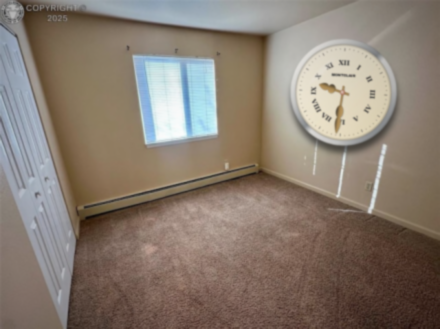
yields h=9 m=31
